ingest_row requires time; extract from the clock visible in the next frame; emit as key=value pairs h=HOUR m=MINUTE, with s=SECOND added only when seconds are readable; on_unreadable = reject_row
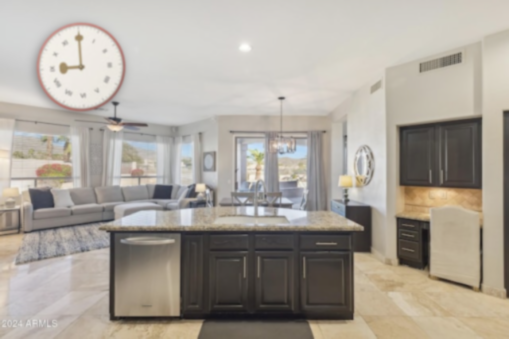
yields h=9 m=0
